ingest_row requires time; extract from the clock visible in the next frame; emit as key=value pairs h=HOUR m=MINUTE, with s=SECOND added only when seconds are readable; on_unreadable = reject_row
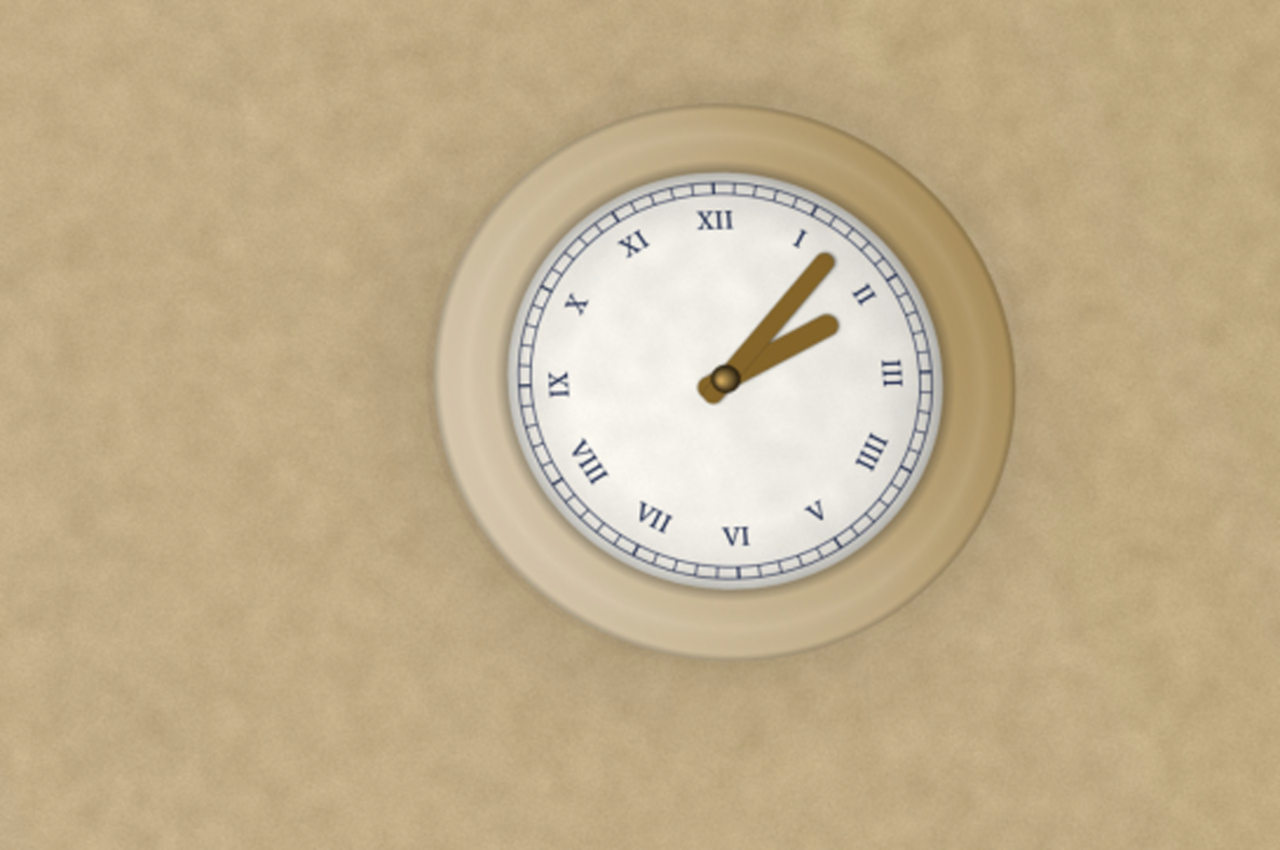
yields h=2 m=7
